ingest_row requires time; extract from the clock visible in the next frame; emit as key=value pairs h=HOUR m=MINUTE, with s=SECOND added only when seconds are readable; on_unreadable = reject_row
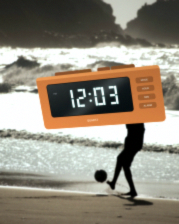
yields h=12 m=3
